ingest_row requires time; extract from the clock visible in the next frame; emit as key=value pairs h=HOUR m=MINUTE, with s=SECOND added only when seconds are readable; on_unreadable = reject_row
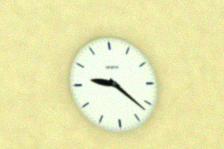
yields h=9 m=22
